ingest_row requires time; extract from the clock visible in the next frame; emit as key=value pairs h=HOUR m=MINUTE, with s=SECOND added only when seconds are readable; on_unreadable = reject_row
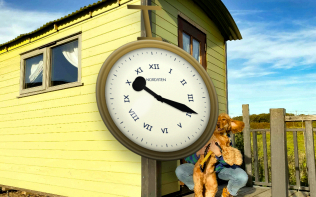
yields h=10 m=19
